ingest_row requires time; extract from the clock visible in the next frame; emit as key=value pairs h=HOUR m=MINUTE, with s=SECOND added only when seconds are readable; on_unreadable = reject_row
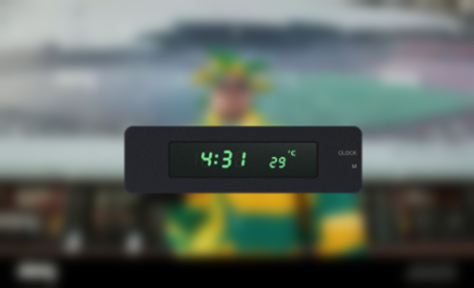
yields h=4 m=31
